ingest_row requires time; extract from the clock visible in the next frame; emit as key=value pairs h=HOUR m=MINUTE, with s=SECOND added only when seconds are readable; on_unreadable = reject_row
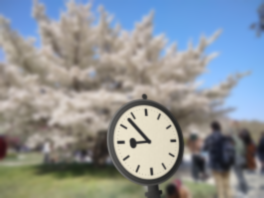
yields h=8 m=53
